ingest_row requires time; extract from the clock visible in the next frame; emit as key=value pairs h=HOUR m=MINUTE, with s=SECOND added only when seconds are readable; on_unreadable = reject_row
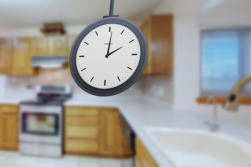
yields h=2 m=1
